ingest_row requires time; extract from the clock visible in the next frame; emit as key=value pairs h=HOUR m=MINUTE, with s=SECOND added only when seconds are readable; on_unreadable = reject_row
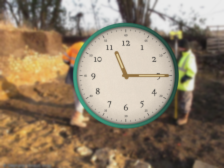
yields h=11 m=15
